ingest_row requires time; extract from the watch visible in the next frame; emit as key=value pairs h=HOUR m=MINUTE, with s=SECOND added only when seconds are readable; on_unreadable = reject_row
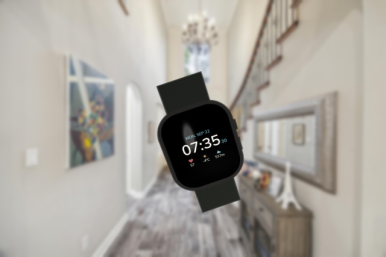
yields h=7 m=35
